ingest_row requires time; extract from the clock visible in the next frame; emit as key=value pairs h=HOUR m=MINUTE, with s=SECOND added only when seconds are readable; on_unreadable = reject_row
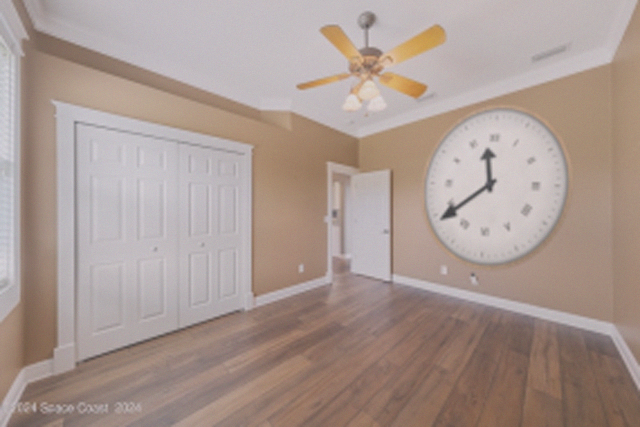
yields h=11 m=39
